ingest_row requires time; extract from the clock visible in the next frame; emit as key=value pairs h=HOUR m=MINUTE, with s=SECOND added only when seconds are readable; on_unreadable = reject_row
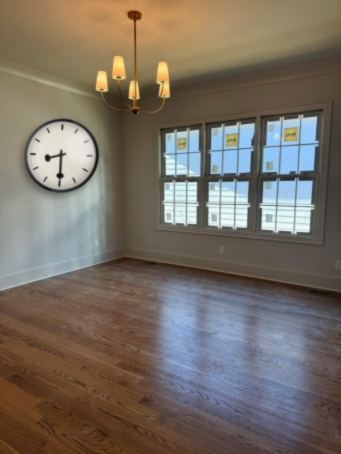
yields h=8 m=30
